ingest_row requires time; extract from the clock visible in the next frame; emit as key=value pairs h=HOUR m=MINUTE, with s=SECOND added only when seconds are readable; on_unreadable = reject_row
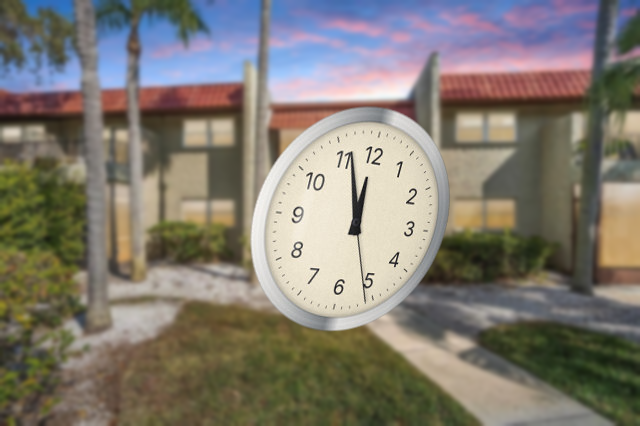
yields h=11 m=56 s=26
